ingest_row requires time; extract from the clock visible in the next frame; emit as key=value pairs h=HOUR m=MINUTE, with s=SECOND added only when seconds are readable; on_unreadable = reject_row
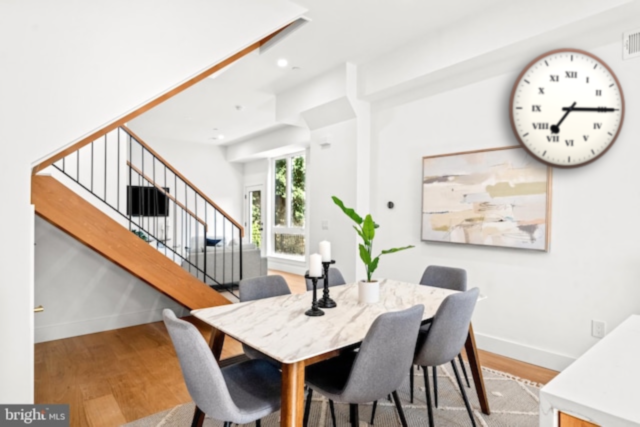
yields h=7 m=15
